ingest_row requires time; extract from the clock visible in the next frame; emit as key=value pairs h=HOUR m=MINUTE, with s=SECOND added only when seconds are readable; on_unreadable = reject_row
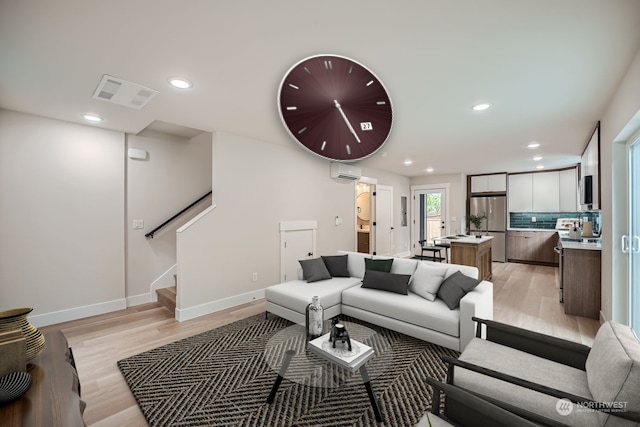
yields h=5 m=27
